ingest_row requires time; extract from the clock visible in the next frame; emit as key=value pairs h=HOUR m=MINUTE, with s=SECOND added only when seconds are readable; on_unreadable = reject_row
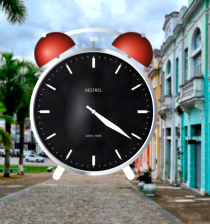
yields h=4 m=21
